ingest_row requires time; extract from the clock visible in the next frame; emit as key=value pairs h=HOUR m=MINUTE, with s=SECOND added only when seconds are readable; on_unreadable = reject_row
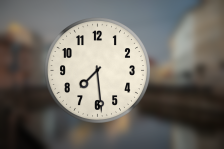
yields h=7 m=29
